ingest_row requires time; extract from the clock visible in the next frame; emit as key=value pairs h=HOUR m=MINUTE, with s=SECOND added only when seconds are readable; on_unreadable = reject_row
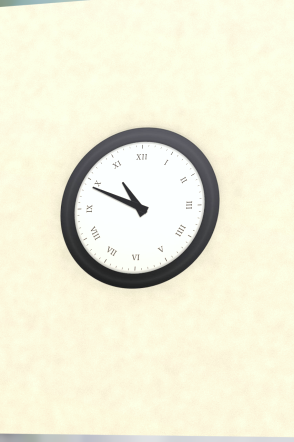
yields h=10 m=49
